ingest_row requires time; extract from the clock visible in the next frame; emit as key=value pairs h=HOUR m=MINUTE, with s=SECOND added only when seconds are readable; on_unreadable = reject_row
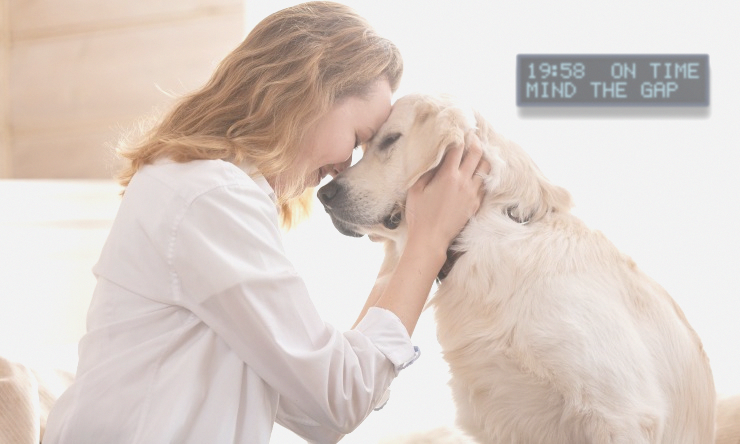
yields h=19 m=58
